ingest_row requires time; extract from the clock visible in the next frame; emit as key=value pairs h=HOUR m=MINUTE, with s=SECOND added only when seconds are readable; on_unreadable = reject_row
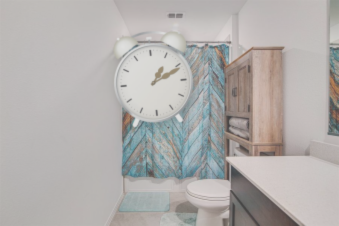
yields h=1 m=11
